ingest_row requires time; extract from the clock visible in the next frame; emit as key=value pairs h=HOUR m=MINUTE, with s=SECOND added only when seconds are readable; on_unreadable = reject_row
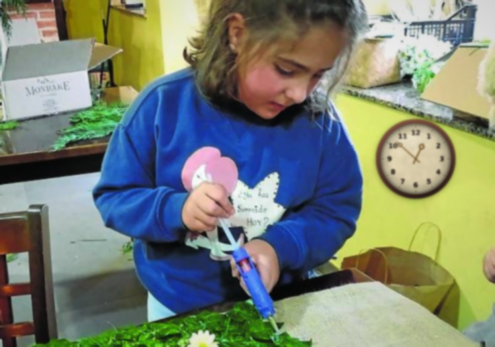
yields h=12 m=52
